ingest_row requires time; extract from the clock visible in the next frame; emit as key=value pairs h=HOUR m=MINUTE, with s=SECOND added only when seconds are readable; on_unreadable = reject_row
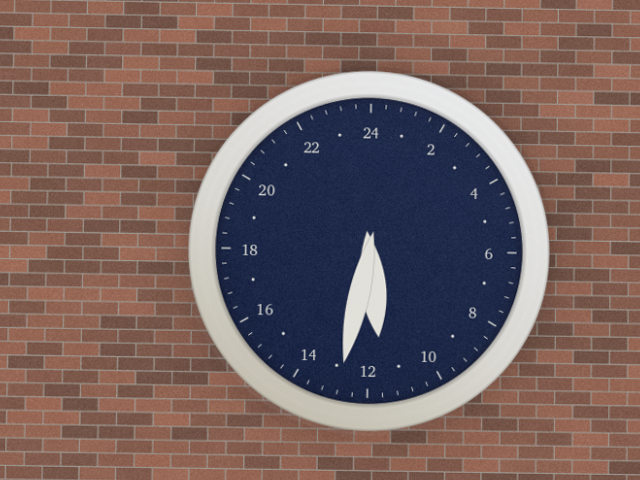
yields h=11 m=32
